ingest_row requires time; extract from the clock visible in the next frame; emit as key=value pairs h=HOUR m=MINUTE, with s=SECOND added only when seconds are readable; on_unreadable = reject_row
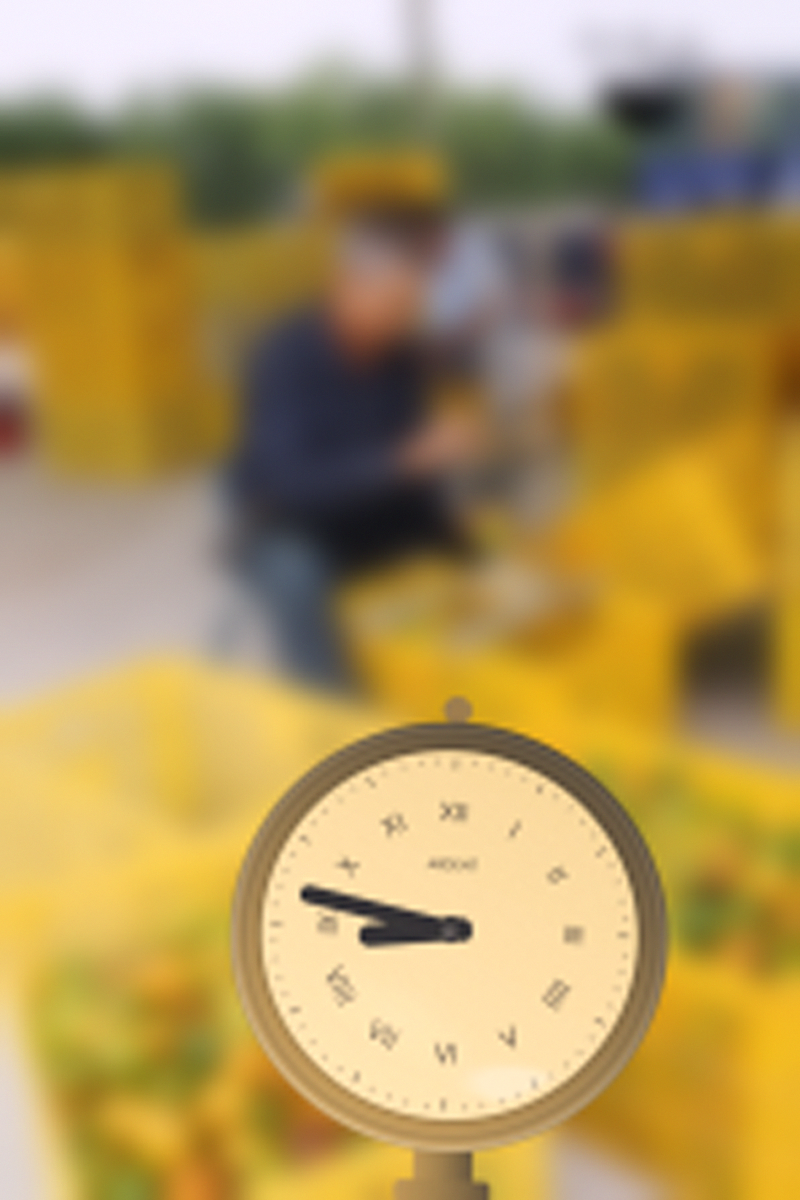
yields h=8 m=47
